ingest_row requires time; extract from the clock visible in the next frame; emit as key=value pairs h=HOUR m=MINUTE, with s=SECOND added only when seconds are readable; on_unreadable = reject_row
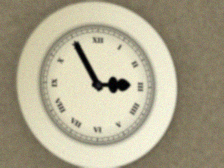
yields h=2 m=55
